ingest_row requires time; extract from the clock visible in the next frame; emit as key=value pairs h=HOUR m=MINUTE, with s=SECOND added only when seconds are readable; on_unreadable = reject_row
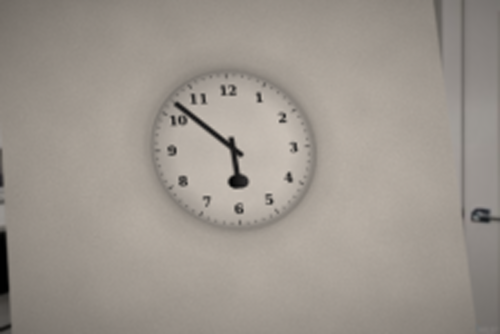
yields h=5 m=52
